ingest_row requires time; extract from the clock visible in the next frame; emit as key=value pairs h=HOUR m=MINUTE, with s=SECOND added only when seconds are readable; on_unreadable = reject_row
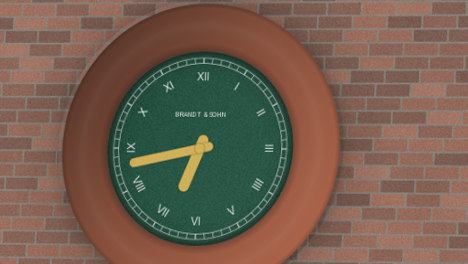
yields h=6 m=43
